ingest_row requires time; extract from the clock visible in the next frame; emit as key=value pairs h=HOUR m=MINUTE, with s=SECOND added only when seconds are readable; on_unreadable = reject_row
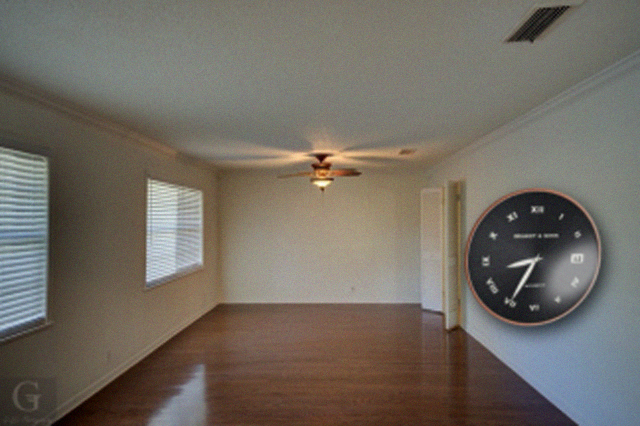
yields h=8 m=35
